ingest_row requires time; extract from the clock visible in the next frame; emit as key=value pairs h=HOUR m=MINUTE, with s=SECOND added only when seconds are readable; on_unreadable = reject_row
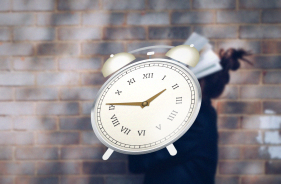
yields h=1 m=46
